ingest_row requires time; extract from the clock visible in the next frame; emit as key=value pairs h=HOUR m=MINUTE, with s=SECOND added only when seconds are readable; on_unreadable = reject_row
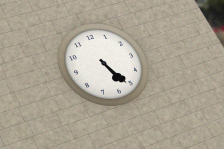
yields h=5 m=26
